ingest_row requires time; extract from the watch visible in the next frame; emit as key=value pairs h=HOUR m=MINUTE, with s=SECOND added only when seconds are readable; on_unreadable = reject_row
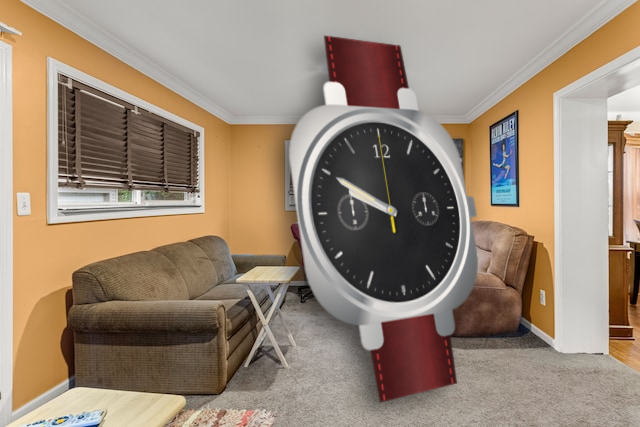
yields h=9 m=50
